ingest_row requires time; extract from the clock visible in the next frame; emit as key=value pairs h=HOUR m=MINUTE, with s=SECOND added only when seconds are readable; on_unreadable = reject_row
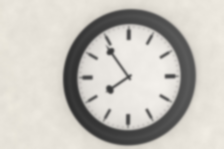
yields h=7 m=54
